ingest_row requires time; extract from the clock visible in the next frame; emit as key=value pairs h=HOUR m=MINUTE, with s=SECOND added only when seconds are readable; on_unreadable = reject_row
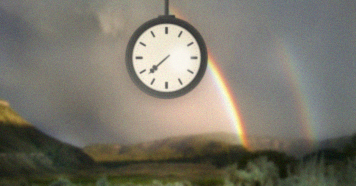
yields h=7 m=38
